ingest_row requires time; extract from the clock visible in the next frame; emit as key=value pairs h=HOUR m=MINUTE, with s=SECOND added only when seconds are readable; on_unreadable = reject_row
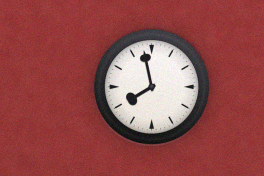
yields h=7 m=58
